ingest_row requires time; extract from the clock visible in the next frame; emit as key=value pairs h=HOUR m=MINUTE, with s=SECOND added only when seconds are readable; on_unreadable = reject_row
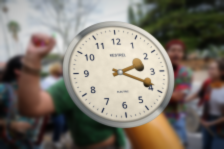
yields h=2 m=19
